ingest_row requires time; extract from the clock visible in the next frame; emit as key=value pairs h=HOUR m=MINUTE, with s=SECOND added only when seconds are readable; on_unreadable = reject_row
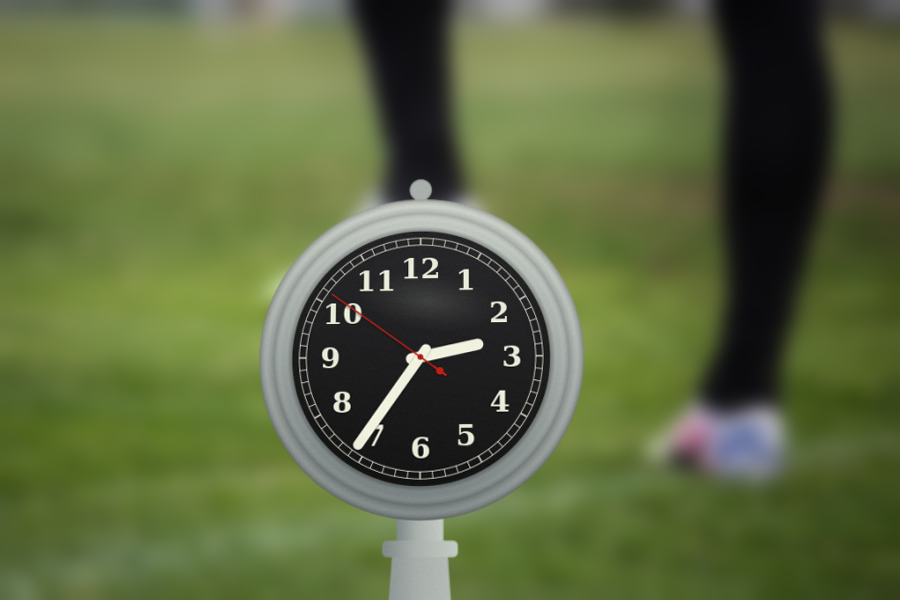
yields h=2 m=35 s=51
